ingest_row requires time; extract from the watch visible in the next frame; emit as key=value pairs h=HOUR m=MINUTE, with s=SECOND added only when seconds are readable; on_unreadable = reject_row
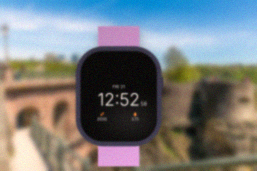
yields h=12 m=52
